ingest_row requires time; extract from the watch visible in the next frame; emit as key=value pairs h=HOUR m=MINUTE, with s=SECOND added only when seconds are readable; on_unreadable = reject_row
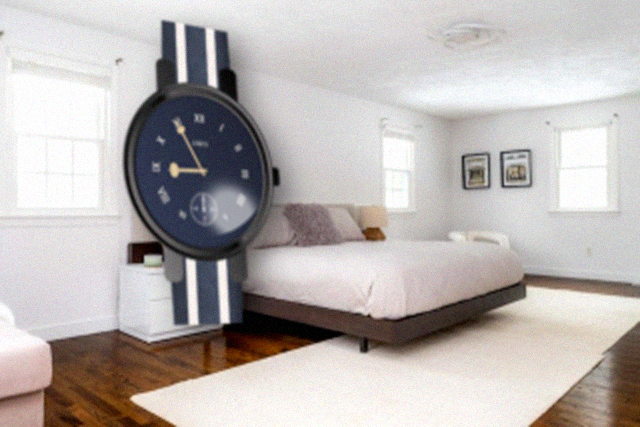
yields h=8 m=55
